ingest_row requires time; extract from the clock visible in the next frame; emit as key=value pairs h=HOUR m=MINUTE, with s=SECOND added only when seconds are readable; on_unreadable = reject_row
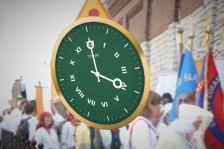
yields h=4 m=0
